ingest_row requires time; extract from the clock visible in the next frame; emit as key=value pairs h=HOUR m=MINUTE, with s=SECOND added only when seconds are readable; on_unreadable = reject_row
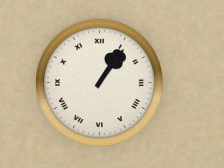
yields h=1 m=6
